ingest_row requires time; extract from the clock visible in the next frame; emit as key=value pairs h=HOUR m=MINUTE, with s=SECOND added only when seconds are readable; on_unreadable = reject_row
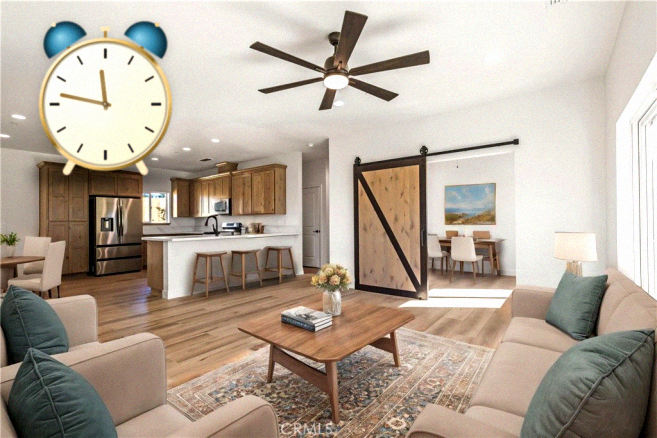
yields h=11 m=47
